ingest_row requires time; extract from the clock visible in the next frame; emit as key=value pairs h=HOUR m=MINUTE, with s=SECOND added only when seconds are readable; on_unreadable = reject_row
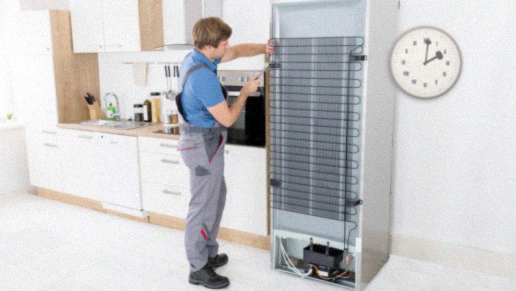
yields h=2 m=1
